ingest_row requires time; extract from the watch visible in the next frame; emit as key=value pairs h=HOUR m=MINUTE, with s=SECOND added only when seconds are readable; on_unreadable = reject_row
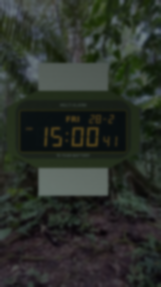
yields h=15 m=0
